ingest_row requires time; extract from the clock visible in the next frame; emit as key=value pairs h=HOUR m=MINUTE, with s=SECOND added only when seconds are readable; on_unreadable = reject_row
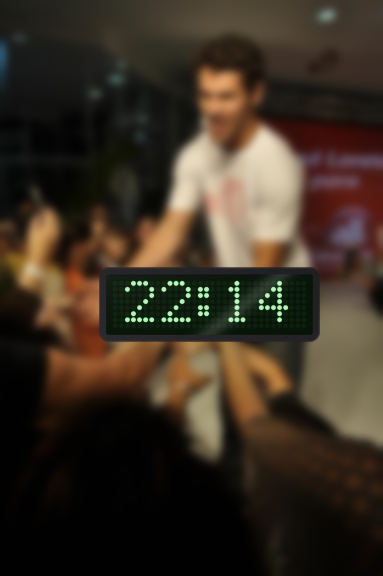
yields h=22 m=14
